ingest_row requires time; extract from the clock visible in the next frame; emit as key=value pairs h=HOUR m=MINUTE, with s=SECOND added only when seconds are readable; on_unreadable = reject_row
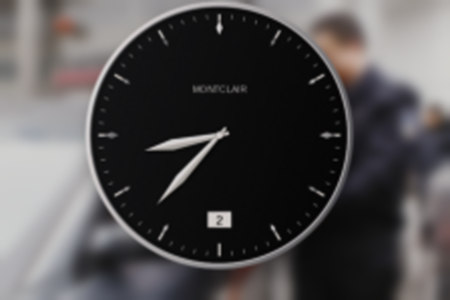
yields h=8 m=37
